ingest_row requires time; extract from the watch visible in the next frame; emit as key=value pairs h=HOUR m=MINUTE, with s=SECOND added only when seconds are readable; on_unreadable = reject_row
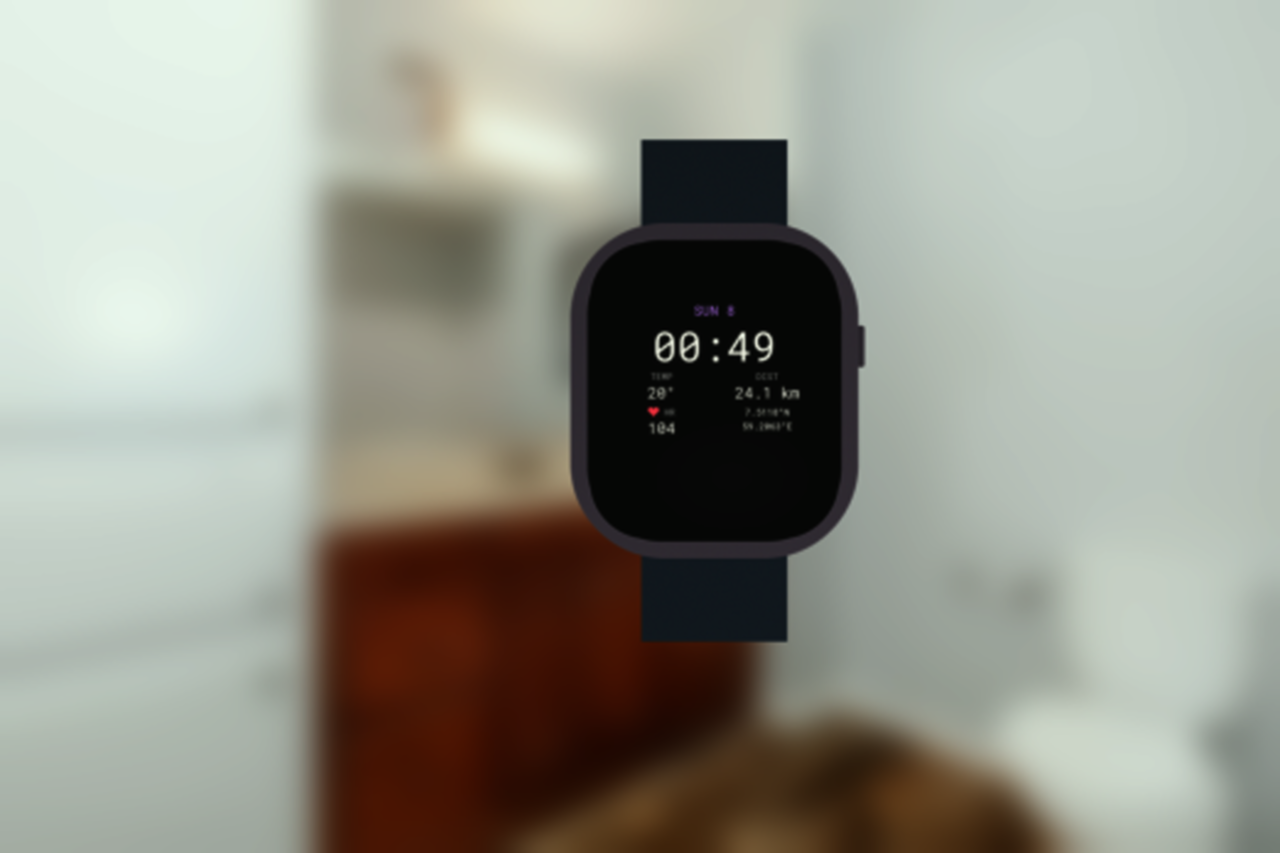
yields h=0 m=49
